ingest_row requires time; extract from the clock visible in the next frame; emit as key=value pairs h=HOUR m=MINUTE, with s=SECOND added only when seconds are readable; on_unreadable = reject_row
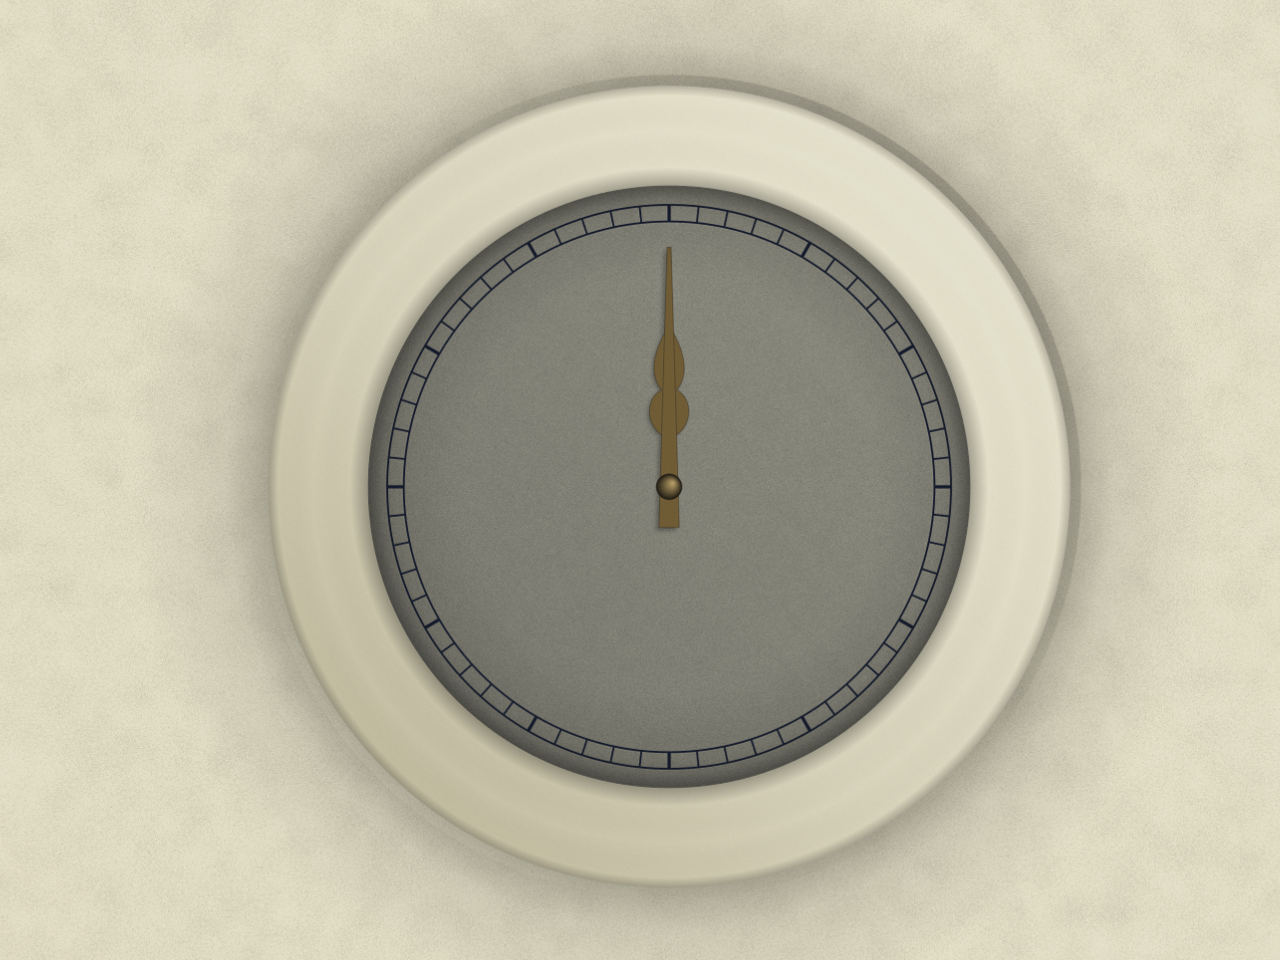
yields h=12 m=0
